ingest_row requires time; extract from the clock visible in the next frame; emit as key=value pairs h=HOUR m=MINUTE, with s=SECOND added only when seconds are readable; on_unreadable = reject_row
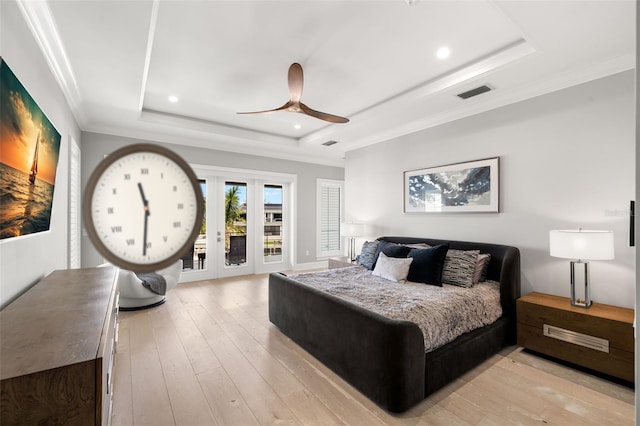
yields h=11 m=31
